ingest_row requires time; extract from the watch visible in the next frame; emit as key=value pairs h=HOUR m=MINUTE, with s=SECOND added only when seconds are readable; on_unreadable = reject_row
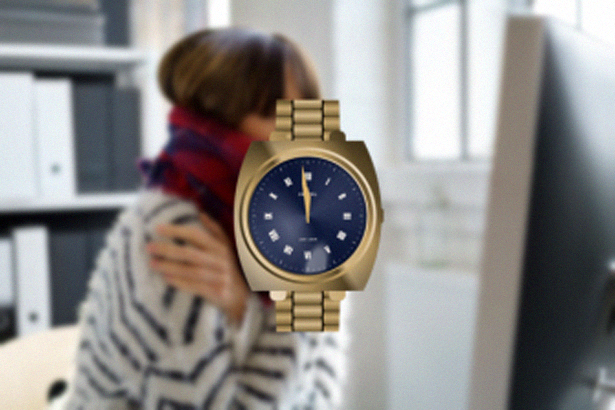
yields h=11 m=59
